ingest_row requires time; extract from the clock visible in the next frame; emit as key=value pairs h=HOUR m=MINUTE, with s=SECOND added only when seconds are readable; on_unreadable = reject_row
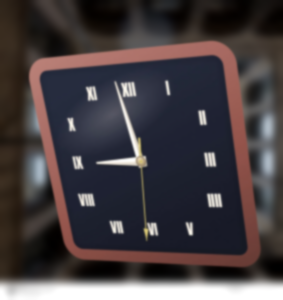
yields h=8 m=58 s=31
